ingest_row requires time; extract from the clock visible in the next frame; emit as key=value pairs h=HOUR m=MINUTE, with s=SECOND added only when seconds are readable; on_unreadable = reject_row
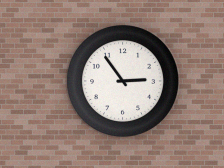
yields h=2 m=54
